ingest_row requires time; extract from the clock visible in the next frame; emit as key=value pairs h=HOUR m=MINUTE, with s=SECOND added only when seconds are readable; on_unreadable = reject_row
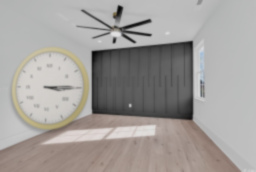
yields h=3 m=15
